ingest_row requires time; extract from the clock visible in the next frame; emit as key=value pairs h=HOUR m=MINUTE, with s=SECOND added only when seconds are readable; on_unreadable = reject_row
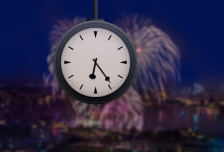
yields h=6 m=24
